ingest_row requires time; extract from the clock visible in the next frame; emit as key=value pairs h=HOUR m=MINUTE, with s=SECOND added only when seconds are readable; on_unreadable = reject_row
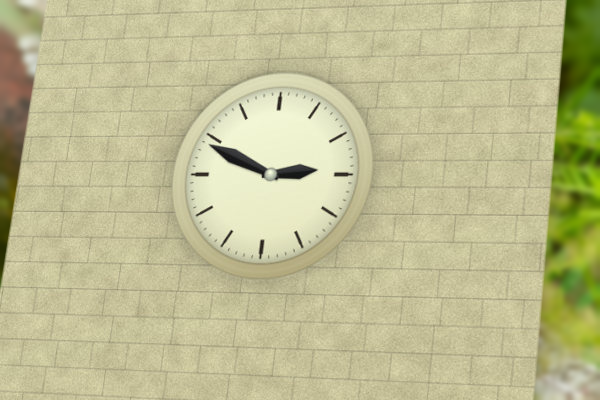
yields h=2 m=49
